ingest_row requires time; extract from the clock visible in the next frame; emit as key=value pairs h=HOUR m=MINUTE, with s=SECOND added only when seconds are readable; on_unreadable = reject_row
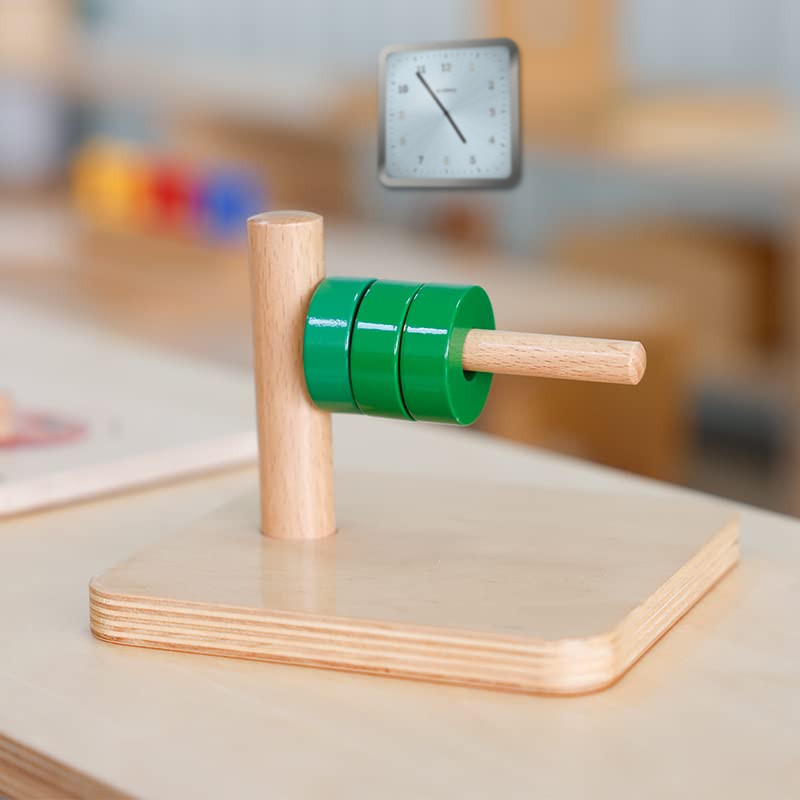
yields h=4 m=54
